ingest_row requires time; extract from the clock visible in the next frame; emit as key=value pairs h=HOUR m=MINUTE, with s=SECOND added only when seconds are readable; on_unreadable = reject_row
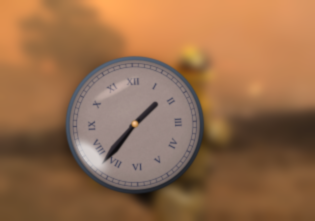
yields h=1 m=37
